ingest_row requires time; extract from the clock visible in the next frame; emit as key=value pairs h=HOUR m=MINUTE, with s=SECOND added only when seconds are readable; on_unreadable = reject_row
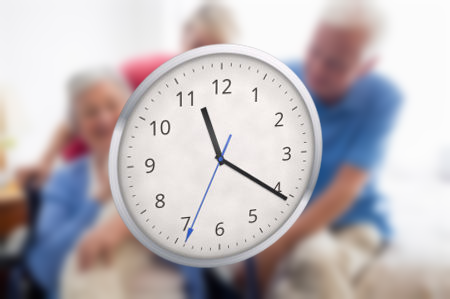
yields h=11 m=20 s=34
